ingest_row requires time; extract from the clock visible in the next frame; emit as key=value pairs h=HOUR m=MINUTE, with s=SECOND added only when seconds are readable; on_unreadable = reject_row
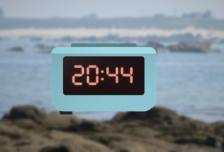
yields h=20 m=44
